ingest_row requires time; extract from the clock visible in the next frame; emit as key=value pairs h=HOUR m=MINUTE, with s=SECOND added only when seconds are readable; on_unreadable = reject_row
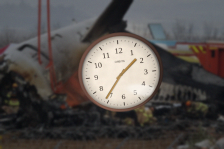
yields h=1 m=36
